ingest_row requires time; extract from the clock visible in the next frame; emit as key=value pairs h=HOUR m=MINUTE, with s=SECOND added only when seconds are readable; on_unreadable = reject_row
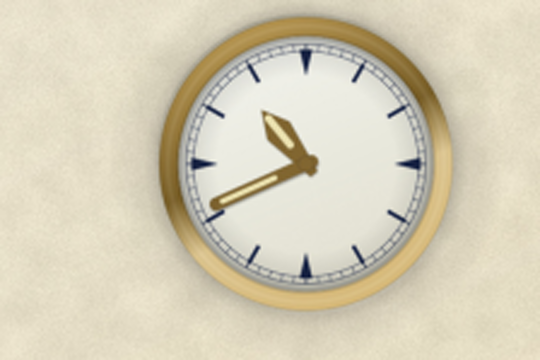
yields h=10 m=41
